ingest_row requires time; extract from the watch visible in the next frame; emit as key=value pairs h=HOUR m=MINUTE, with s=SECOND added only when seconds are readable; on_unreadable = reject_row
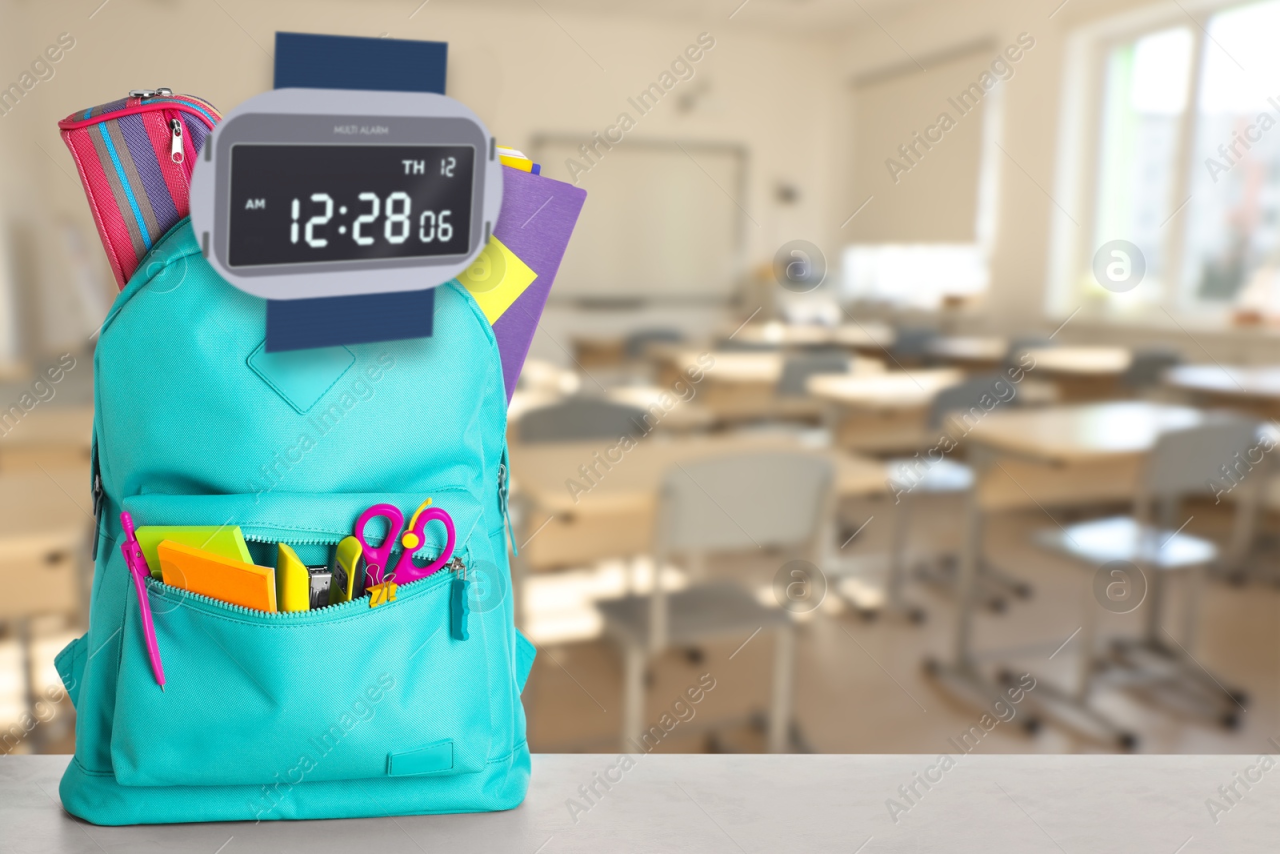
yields h=12 m=28 s=6
